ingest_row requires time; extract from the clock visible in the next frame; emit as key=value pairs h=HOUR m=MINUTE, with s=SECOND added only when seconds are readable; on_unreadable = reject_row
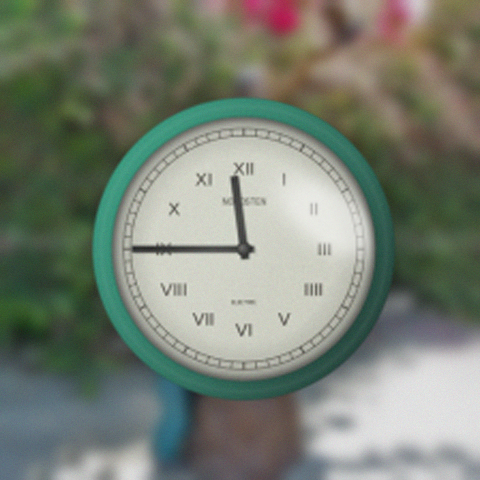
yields h=11 m=45
